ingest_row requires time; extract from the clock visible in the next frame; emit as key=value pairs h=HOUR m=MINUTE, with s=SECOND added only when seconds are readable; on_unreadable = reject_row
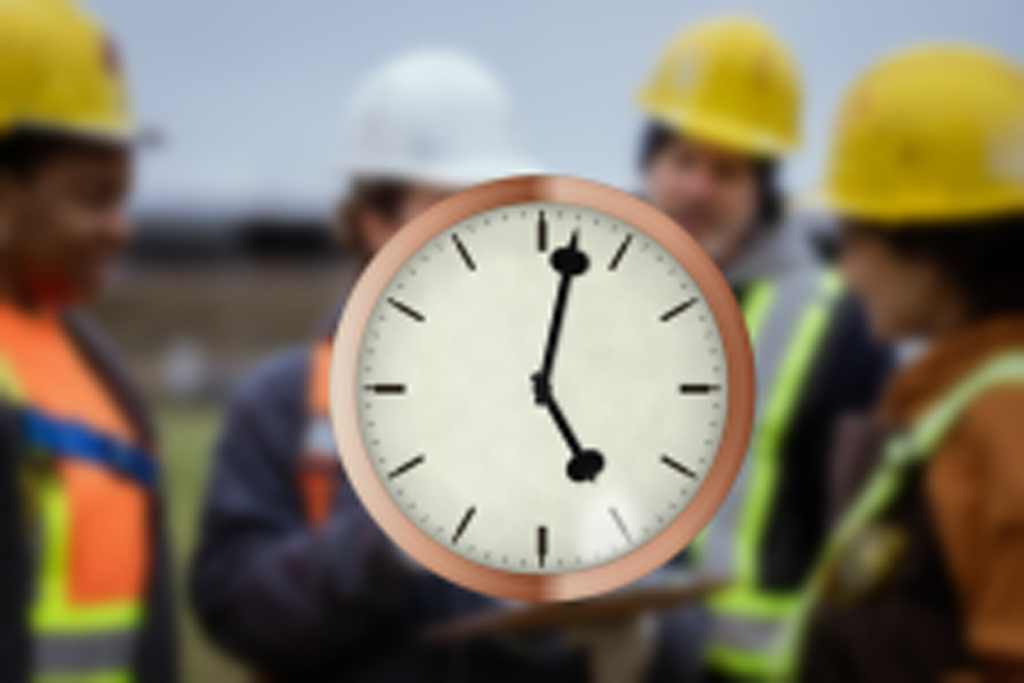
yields h=5 m=2
